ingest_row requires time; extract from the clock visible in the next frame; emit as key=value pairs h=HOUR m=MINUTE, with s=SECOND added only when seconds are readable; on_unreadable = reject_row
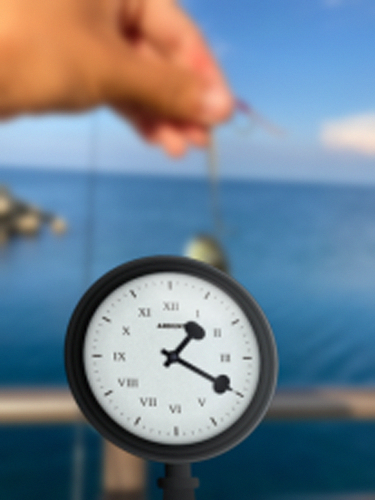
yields h=1 m=20
